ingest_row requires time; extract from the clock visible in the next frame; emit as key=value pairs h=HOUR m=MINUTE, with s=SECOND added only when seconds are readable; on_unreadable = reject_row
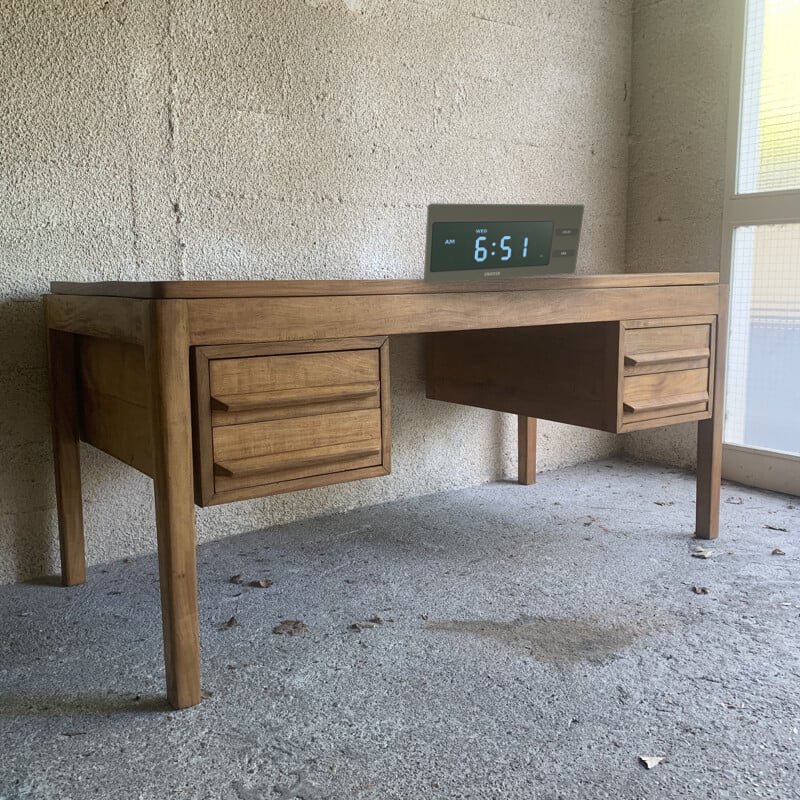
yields h=6 m=51
